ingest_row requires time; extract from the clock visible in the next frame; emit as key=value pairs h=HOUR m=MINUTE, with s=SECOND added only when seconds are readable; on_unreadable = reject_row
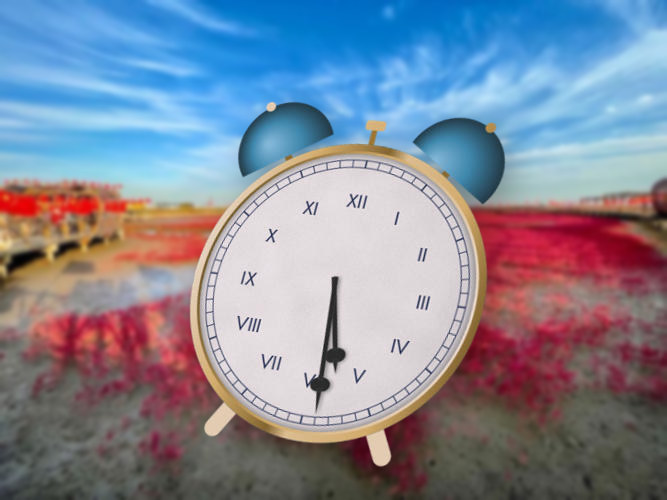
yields h=5 m=29
